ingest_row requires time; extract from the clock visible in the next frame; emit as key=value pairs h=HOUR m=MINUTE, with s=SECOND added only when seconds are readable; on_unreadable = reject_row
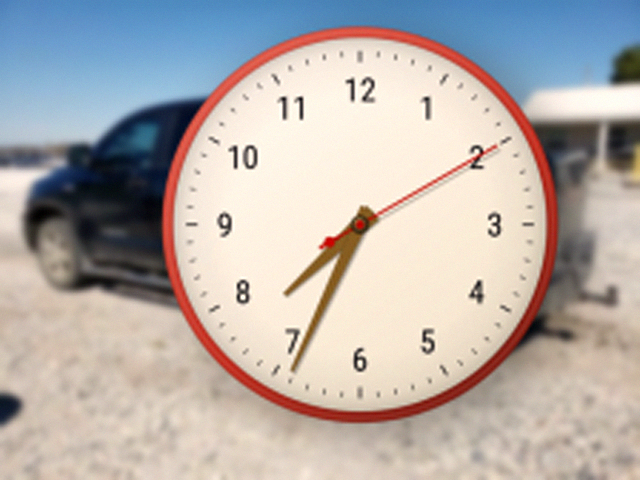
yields h=7 m=34 s=10
